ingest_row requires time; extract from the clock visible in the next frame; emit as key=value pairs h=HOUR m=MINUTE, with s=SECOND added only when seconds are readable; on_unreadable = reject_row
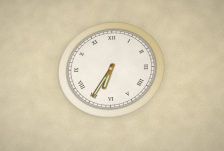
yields h=6 m=35
